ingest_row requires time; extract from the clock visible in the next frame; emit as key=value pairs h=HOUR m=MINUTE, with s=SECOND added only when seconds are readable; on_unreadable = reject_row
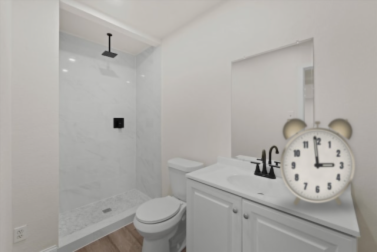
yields h=2 m=59
